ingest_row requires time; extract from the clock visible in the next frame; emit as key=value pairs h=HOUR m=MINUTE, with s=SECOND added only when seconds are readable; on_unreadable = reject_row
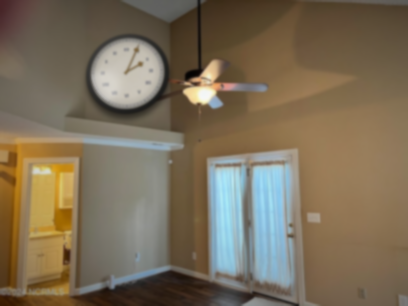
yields h=2 m=4
